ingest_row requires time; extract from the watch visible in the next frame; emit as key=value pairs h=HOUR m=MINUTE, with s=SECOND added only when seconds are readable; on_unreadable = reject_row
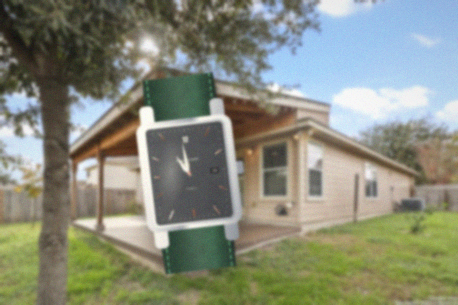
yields h=10 m=59
